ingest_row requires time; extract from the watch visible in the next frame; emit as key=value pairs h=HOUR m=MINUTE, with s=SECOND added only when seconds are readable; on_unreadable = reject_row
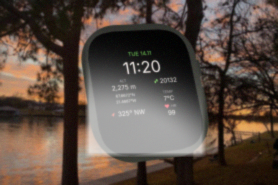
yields h=11 m=20
